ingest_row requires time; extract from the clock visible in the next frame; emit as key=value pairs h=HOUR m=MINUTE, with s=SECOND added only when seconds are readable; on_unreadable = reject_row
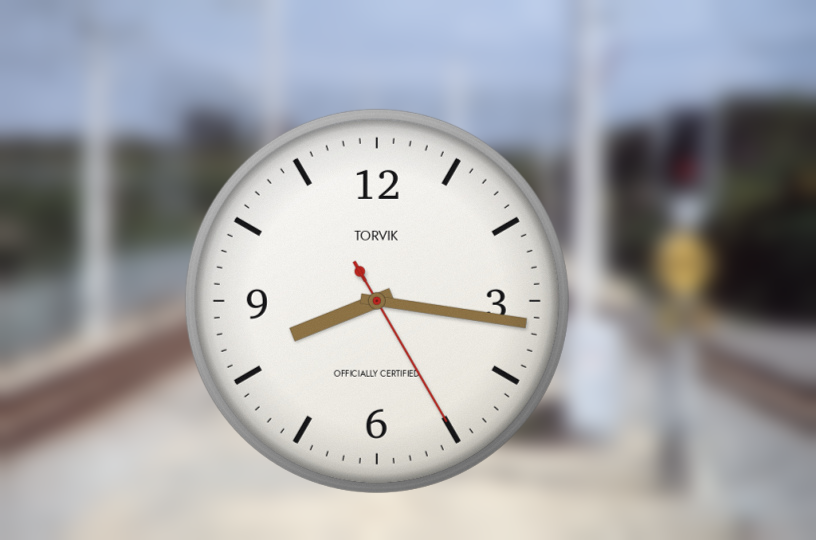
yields h=8 m=16 s=25
